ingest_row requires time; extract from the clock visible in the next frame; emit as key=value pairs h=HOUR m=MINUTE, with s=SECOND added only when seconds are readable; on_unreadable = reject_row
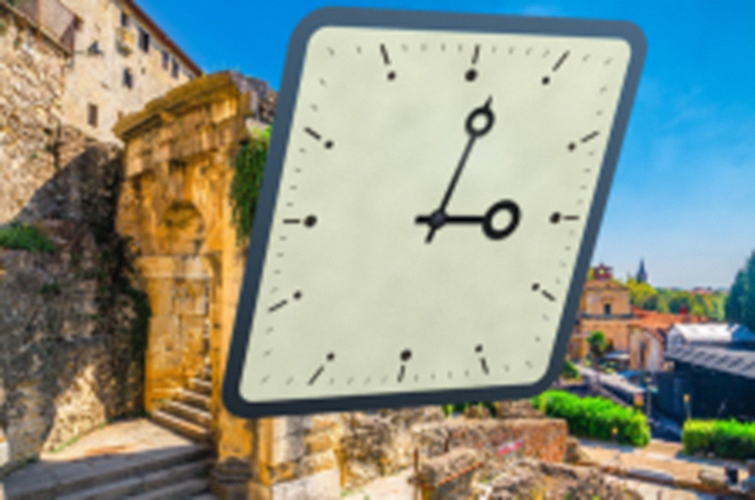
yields h=3 m=2
